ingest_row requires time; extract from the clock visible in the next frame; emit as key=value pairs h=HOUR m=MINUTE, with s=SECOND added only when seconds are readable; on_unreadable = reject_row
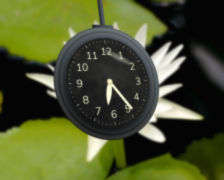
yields h=6 m=24
